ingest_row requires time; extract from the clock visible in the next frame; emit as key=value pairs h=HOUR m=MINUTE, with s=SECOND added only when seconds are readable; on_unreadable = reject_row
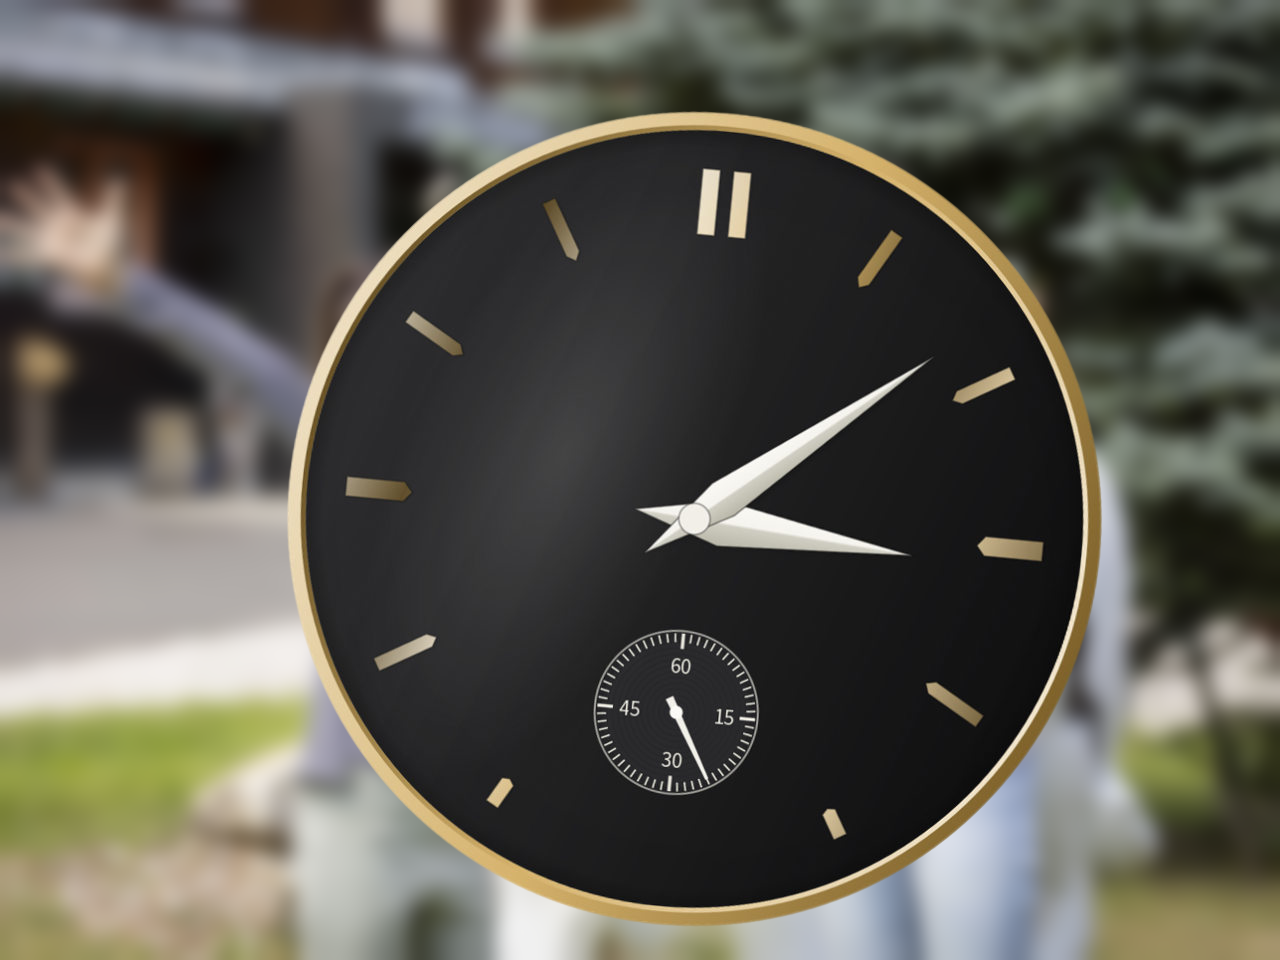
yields h=3 m=8 s=25
